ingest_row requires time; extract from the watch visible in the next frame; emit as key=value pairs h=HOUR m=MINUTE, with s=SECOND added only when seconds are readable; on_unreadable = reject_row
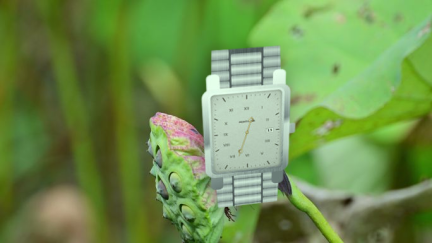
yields h=12 m=33
